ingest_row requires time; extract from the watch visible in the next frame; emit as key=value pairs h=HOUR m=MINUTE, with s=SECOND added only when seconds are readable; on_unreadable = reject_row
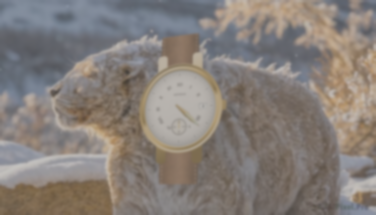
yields h=4 m=22
